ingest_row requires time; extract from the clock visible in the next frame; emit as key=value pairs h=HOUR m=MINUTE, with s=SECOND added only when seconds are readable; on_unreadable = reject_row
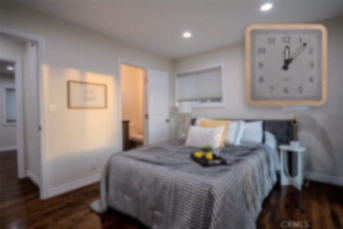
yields h=12 m=7
